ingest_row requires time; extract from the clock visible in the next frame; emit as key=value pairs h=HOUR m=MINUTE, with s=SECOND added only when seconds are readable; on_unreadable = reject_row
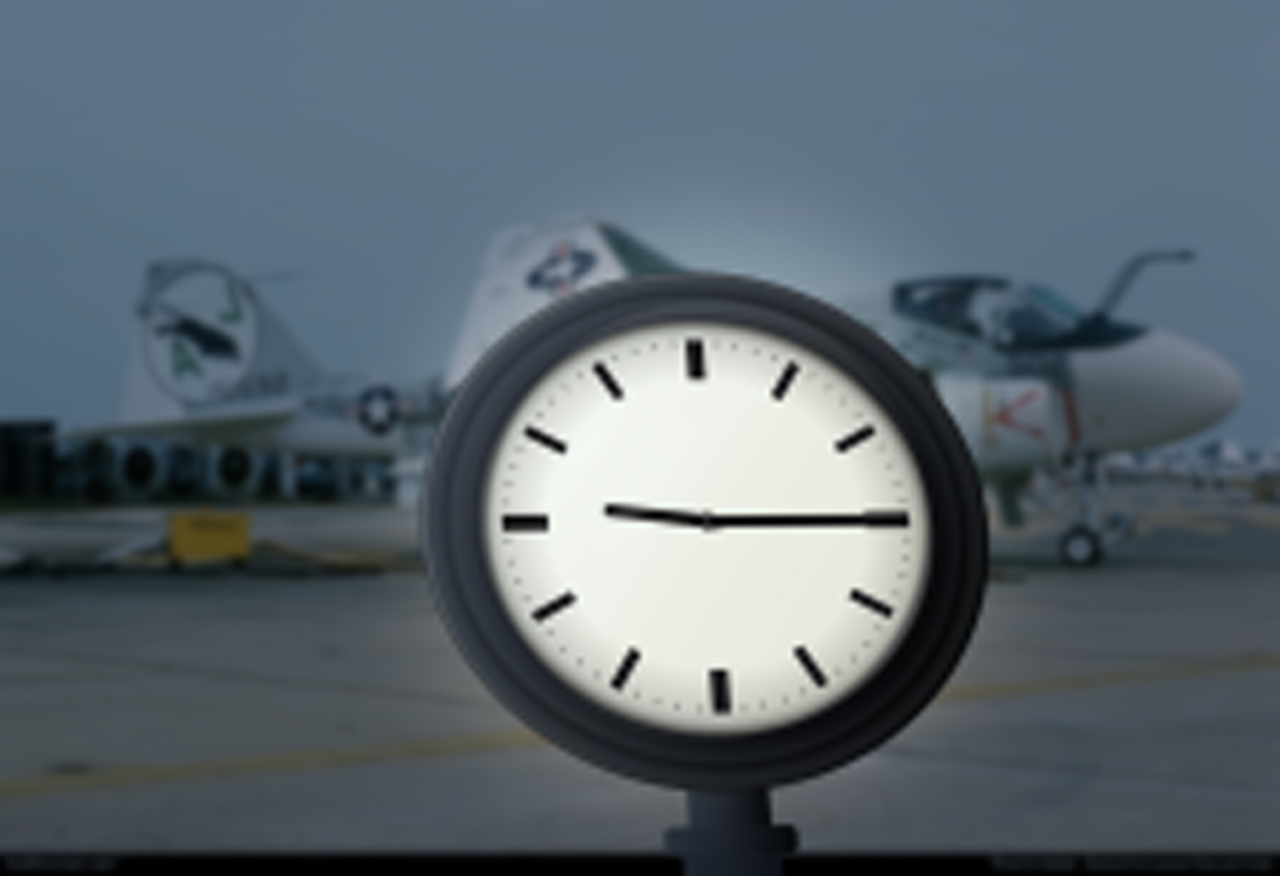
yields h=9 m=15
